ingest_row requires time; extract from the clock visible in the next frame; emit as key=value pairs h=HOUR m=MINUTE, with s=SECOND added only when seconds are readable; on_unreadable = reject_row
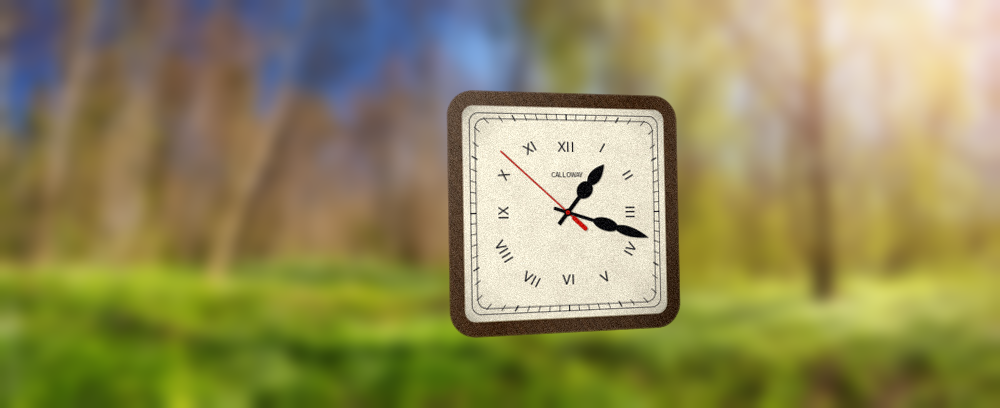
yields h=1 m=17 s=52
